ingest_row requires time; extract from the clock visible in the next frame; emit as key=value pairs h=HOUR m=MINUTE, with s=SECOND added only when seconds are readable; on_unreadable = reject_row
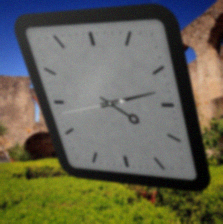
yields h=4 m=12 s=43
